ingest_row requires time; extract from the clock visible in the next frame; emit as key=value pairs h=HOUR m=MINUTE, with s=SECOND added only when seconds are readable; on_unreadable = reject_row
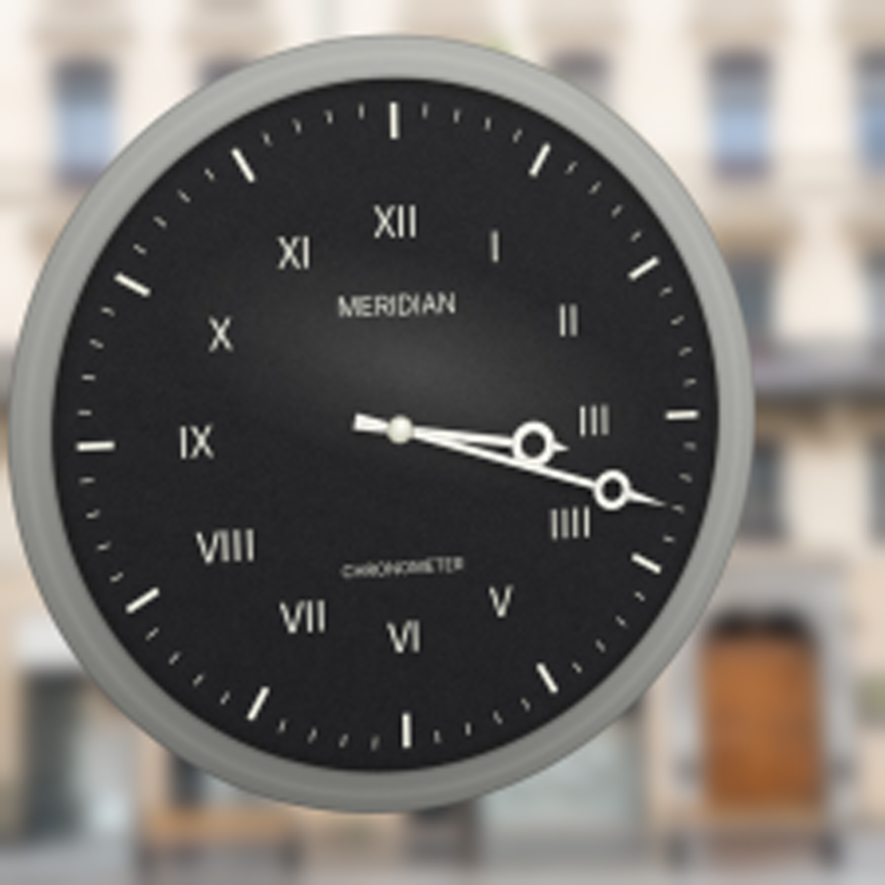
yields h=3 m=18
